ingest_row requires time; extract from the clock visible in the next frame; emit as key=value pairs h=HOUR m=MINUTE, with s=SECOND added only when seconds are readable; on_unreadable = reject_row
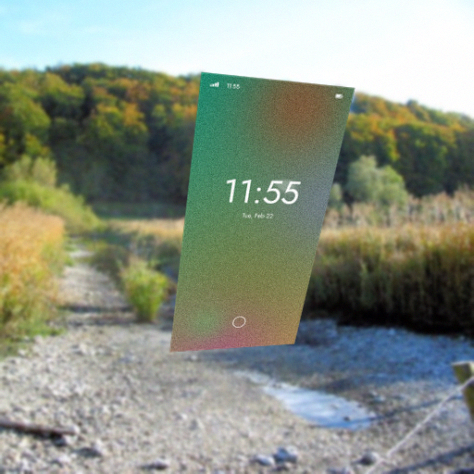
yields h=11 m=55
